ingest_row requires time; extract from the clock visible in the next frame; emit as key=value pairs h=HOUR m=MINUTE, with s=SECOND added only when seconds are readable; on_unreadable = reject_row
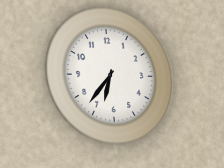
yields h=6 m=37
